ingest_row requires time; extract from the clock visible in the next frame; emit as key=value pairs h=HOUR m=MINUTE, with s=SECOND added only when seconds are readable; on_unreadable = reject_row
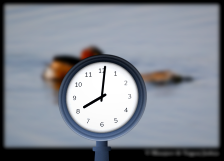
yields h=8 m=1
